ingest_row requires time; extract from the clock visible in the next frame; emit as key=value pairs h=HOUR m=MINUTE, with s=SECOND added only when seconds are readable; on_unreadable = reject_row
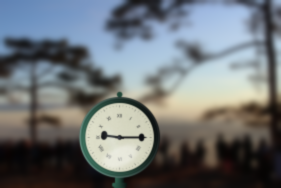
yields h=9 m=15
